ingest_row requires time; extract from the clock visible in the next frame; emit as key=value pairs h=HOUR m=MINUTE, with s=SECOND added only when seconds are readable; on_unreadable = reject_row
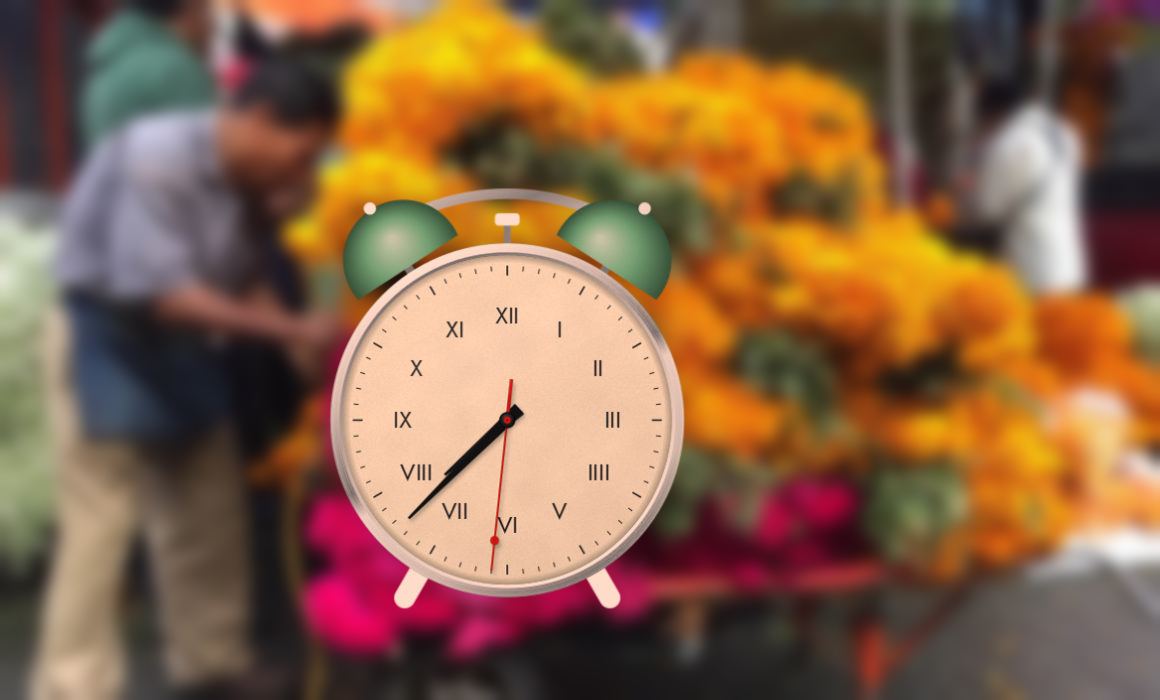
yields h=7 m=37 s=31
